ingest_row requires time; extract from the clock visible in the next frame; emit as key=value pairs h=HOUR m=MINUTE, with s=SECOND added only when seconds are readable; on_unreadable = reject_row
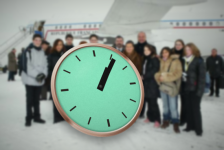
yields h=1 m=6
